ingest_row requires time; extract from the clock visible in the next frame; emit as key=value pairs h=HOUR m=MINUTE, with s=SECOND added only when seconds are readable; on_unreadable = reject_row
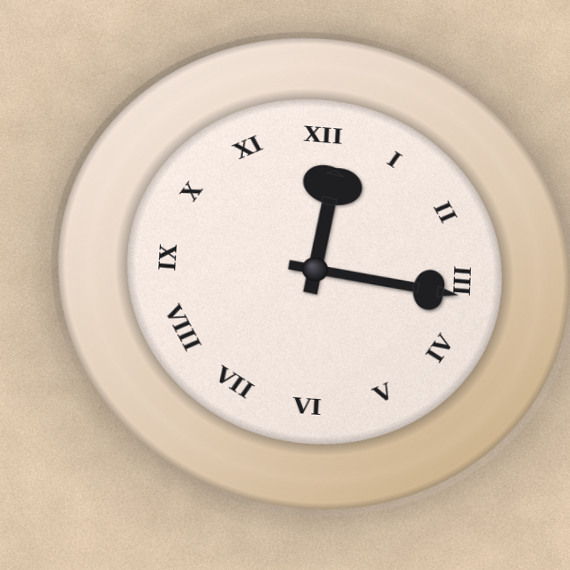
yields h=12 m=16
